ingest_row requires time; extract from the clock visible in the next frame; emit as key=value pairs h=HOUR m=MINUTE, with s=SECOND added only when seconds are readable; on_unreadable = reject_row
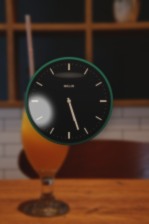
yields h=5 m=27
